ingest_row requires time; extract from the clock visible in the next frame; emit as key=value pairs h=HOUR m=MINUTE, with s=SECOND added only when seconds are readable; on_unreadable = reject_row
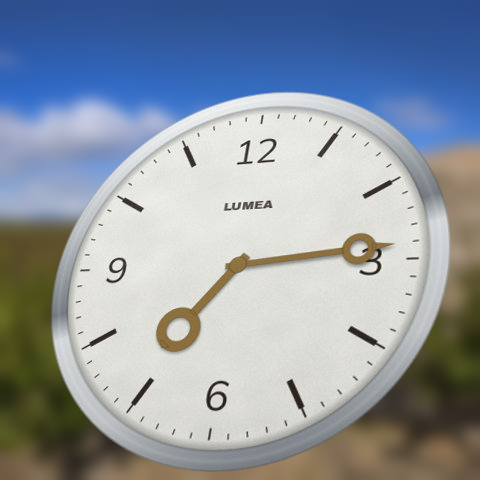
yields h=7 m=14
